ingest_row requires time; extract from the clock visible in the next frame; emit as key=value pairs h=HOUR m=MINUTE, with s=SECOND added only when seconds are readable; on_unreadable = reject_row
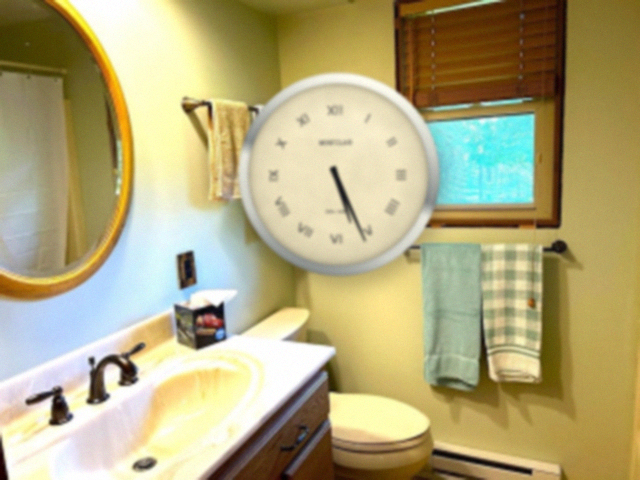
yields h=5 m=26
